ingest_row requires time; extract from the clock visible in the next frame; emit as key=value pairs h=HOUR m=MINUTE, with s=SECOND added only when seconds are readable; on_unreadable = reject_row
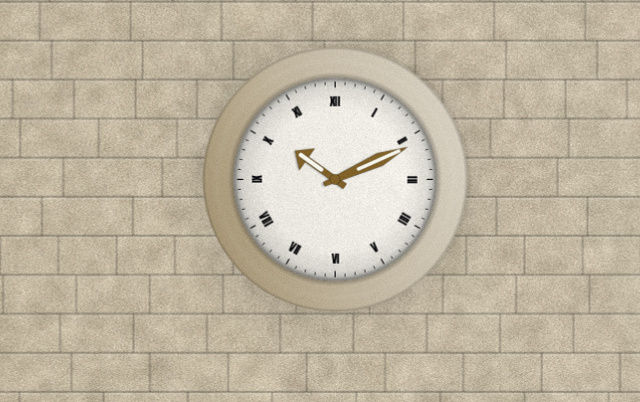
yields h=10 m=11
